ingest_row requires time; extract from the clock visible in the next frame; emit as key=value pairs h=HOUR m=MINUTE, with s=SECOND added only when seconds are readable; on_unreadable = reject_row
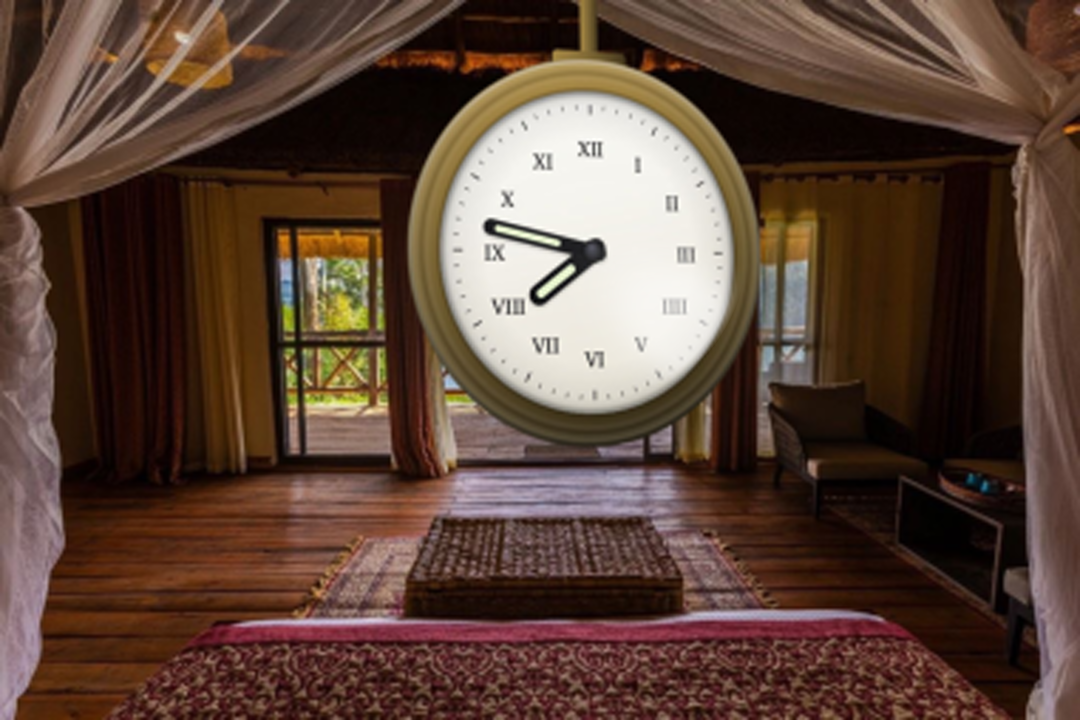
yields h=7 m=47
